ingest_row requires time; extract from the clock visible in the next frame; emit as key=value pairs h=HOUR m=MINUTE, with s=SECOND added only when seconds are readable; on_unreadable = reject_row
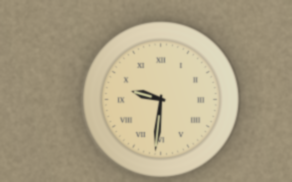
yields h=9 m=31
